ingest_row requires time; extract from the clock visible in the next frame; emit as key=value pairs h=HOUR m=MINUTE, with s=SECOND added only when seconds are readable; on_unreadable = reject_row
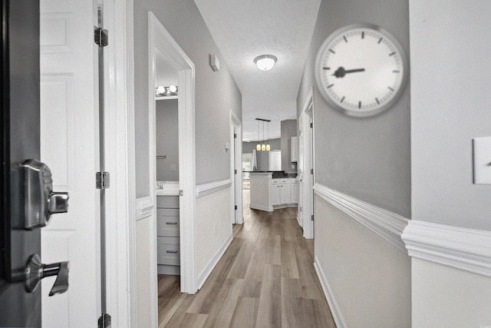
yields h=8 m=43
